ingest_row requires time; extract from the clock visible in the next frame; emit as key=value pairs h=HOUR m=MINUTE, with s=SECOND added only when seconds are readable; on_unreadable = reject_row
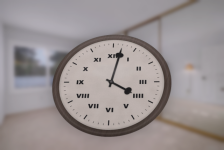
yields h=4 m=2
